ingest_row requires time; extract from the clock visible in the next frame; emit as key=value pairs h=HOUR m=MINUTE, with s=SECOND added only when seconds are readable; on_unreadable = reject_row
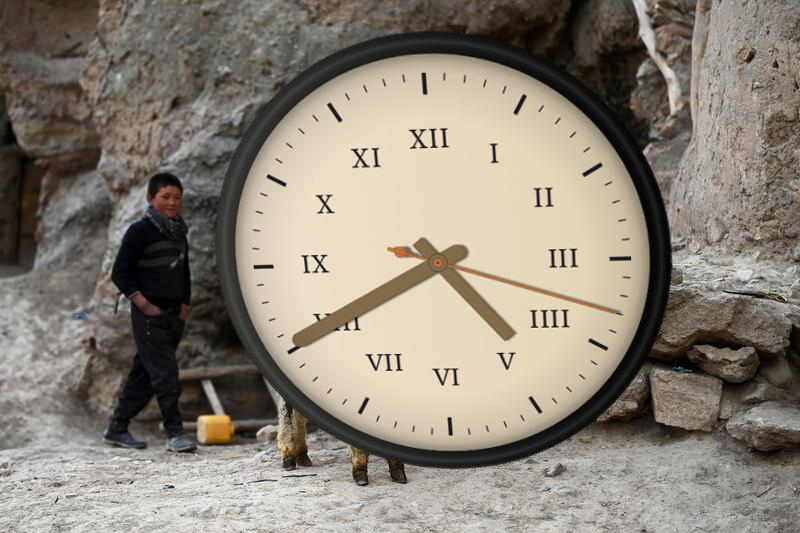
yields h=4 m=40 s=18
